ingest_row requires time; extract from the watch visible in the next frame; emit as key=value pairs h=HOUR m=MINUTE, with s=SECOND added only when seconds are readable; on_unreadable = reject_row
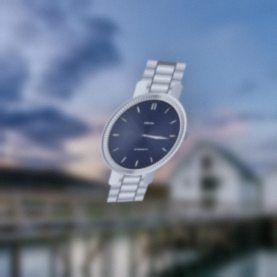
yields h=3 m=16
